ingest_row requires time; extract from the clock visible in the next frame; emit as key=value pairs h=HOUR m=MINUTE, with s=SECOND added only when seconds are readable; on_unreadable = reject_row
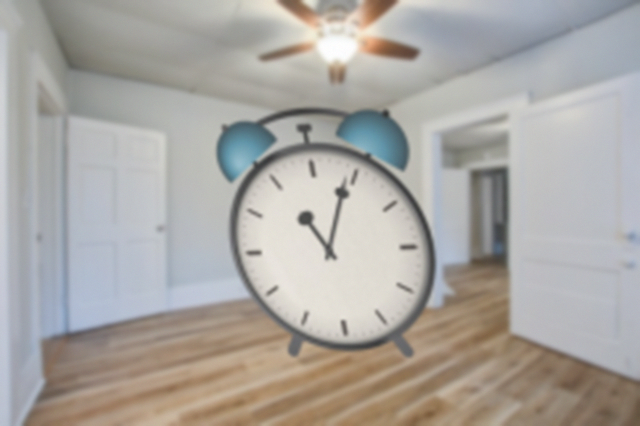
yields h=11 m=4
